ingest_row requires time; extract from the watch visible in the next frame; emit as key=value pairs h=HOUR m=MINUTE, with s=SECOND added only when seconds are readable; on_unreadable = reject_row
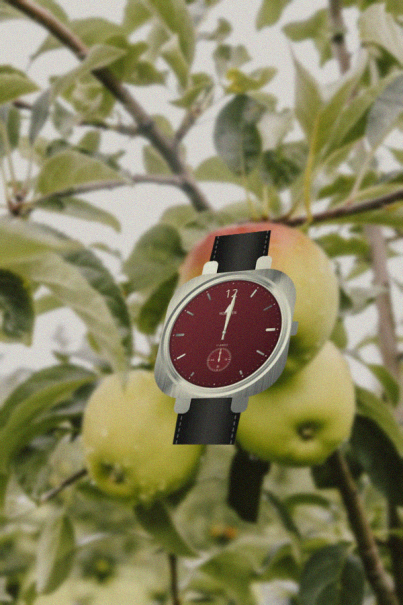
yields h=12 m=1
